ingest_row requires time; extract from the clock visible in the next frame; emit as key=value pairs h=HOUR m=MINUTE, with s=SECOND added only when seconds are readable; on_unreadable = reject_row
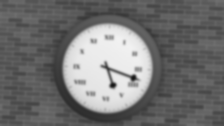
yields h=5 m=18
